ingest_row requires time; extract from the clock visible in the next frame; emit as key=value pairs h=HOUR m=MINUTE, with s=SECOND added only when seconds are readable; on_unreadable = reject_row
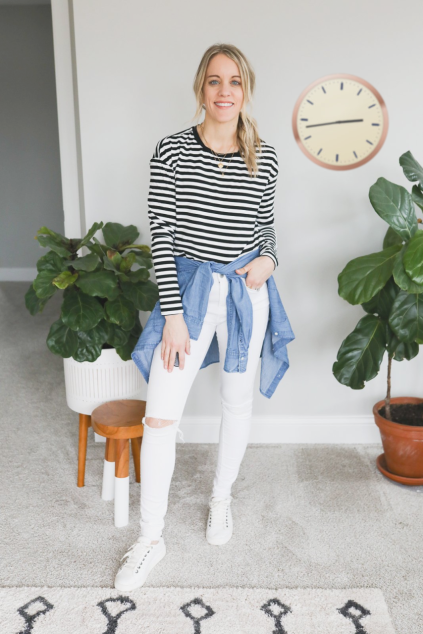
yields h=2 m=43
